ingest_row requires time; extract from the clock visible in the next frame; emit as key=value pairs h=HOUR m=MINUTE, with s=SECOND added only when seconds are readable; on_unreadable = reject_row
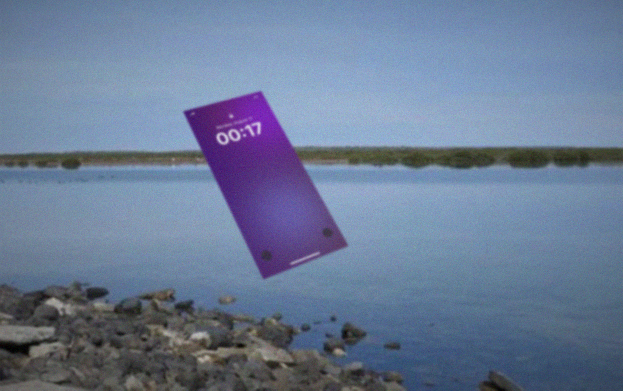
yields h=0 m=17
